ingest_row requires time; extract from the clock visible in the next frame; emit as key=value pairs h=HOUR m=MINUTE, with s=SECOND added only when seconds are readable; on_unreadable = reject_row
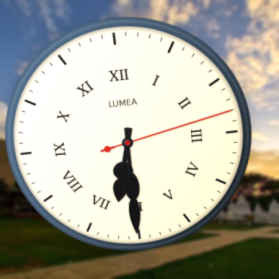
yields h=6 m=30 s=13
